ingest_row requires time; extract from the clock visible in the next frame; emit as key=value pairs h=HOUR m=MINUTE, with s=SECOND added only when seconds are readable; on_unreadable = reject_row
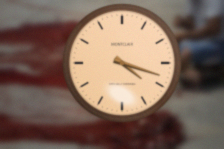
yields h=4 m=18
